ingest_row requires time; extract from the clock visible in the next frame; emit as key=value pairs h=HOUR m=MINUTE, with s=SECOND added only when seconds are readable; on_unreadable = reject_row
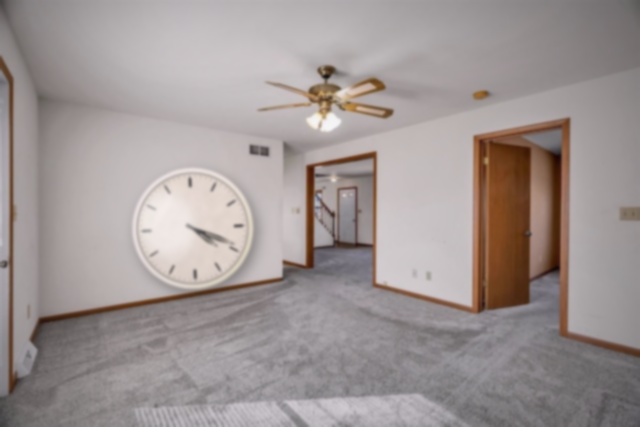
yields h=4 m=19
